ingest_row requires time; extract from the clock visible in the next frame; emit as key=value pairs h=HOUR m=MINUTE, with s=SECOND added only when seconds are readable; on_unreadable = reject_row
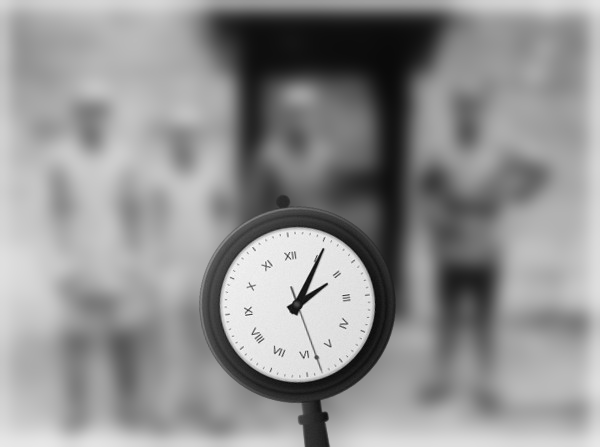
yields h=2 m=5 s=28
